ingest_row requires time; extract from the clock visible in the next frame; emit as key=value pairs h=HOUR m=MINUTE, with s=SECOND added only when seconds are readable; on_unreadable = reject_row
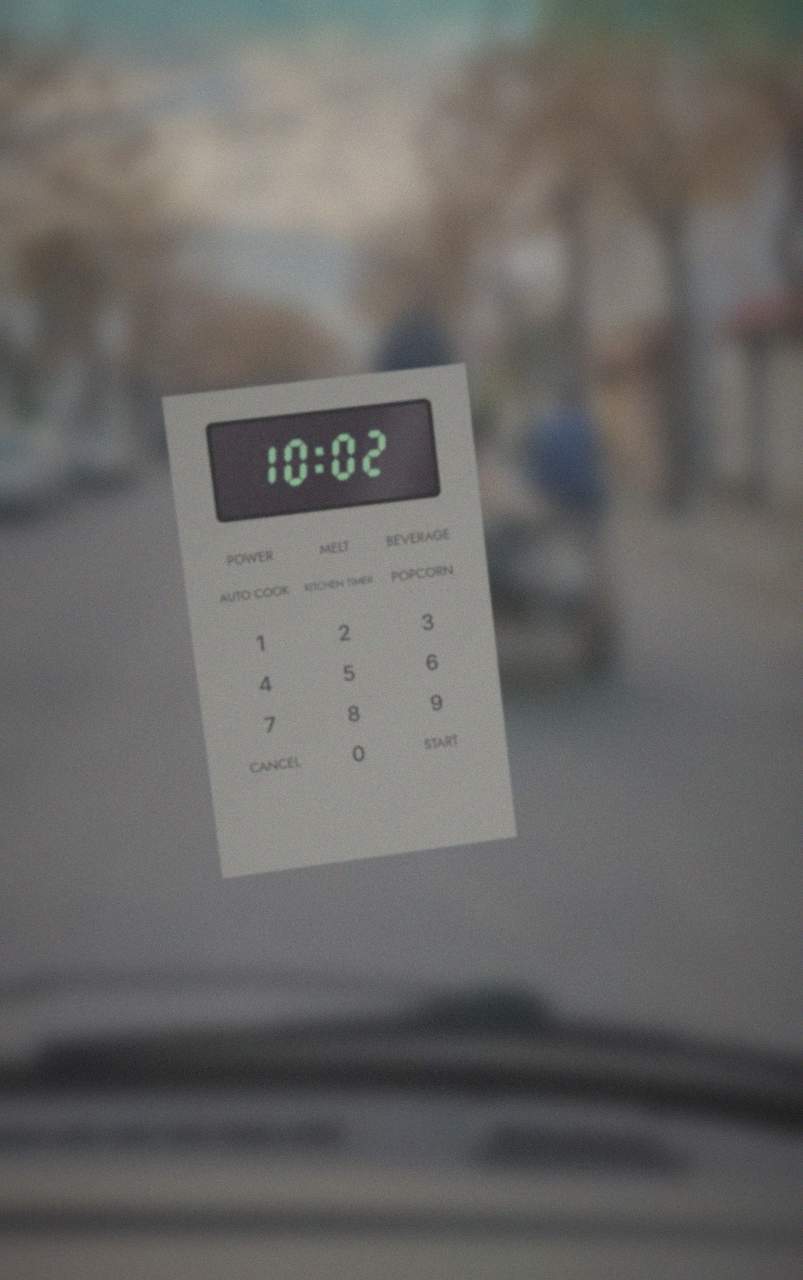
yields h=10 m=2
